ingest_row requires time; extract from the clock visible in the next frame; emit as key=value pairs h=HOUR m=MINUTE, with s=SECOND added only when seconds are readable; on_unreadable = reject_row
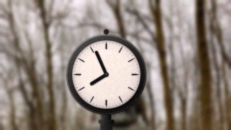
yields h=7 m=56
